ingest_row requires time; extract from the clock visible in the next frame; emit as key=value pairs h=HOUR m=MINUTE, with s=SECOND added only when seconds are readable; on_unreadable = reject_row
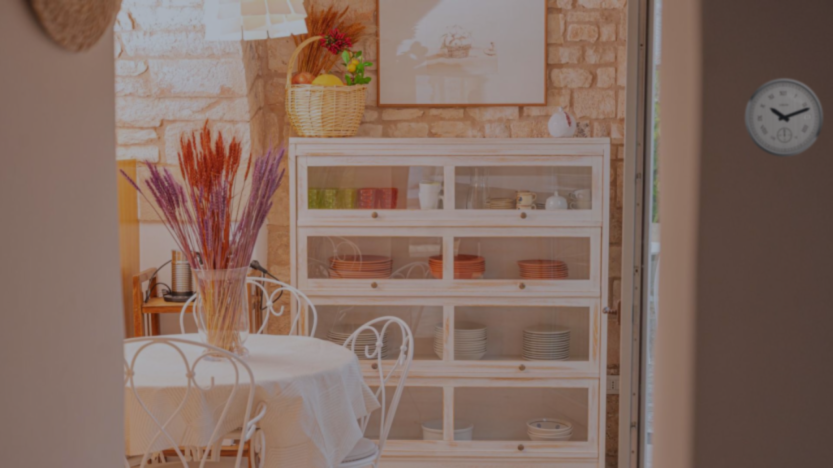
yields h=10 m=12
